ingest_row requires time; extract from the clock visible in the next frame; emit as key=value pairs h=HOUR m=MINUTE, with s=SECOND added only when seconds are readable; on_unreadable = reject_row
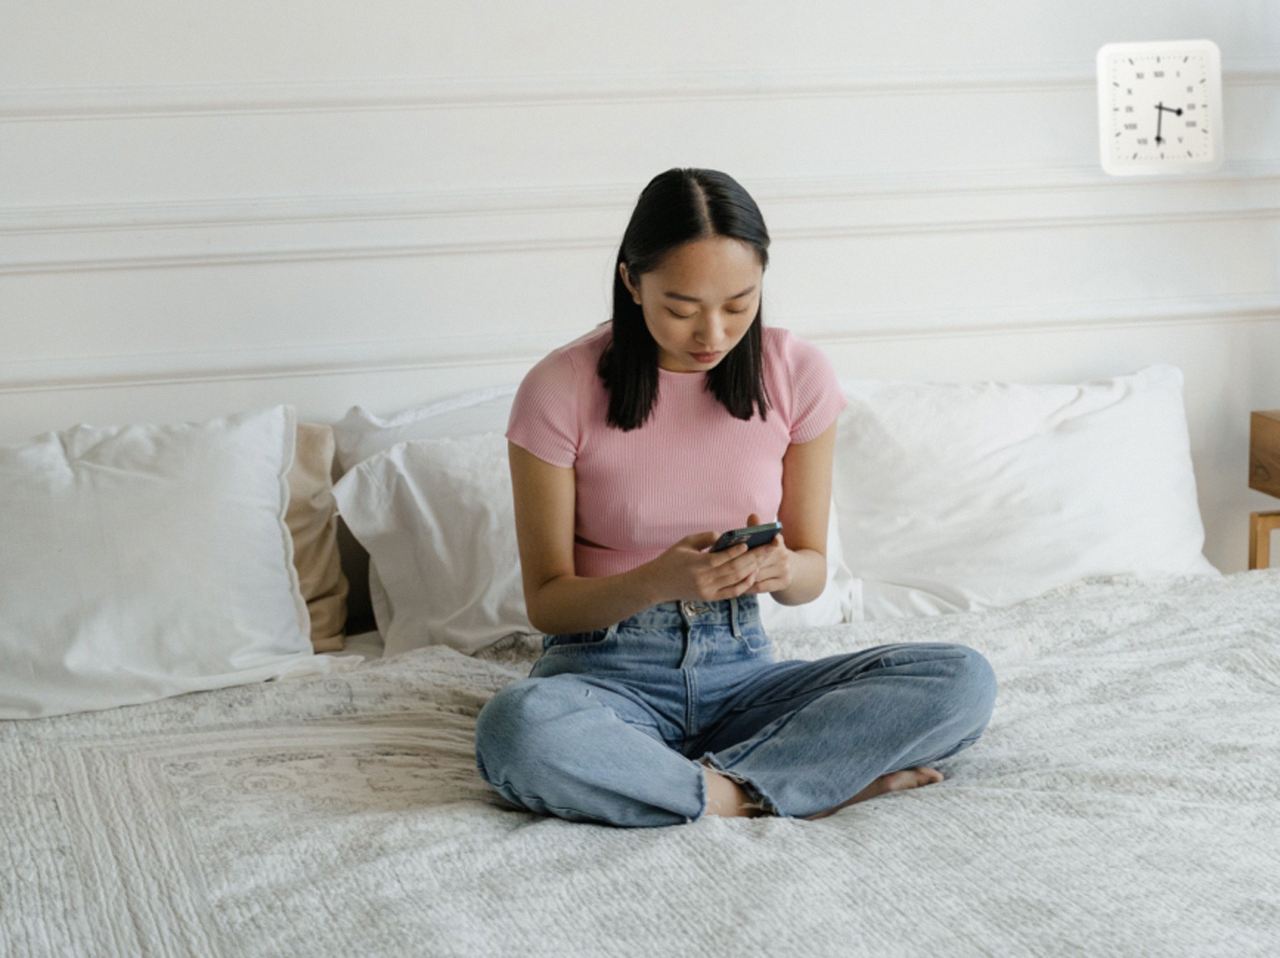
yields h=3 m=31
